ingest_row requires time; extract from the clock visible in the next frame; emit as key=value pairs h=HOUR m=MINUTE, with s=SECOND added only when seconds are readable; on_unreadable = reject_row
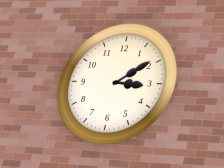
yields h=3 m=9
